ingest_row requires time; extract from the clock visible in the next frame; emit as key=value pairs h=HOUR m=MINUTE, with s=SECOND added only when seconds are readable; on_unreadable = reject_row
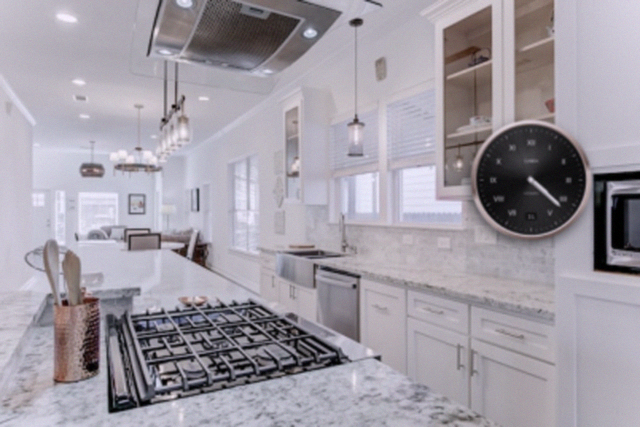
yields h=4 m=22
